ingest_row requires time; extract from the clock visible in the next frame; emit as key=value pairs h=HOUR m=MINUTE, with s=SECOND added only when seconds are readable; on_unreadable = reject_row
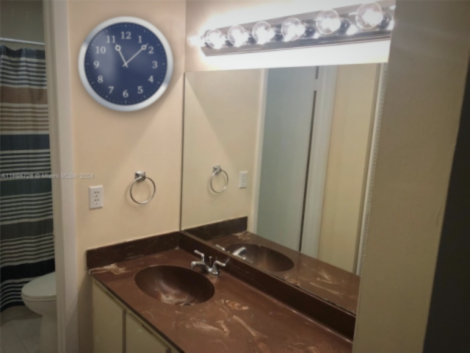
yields h=11 m=8
